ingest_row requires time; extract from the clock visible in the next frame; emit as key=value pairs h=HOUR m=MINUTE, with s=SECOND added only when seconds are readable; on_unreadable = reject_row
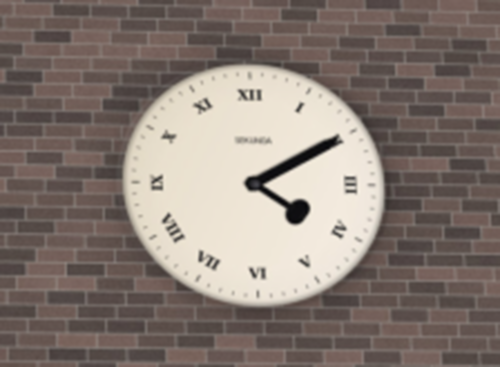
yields h=4 m=10
